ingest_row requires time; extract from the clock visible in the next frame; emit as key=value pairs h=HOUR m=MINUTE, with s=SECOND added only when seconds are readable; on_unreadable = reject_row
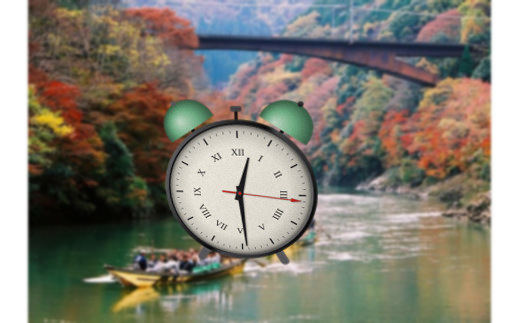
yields h=12 m=29 s=16
